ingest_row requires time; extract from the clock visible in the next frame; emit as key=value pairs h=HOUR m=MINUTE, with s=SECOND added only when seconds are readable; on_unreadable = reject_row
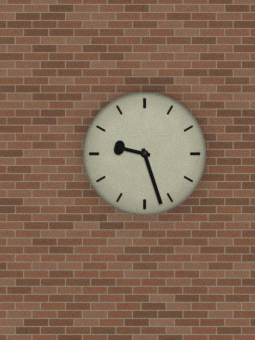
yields h=9 m=27
